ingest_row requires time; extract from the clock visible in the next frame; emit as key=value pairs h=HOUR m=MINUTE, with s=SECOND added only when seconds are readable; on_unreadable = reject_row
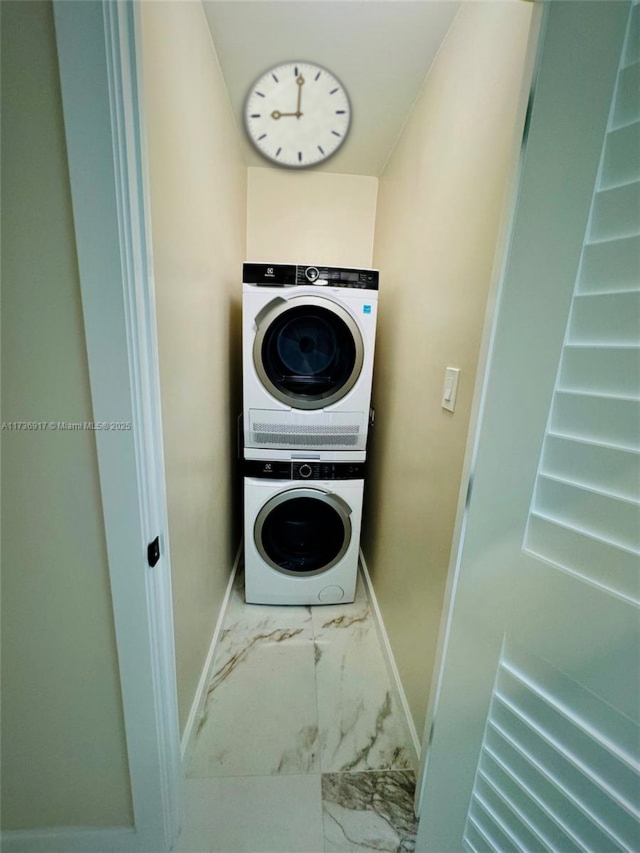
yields h=9 m=1
